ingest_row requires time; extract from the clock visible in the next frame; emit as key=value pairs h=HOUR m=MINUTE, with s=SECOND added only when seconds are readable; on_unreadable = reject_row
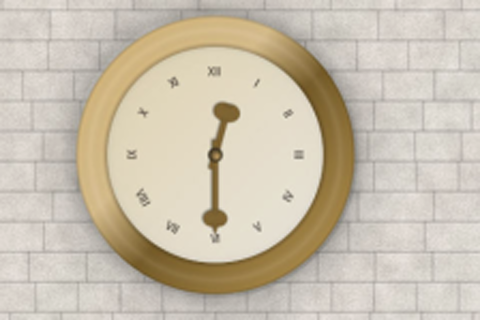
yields h=12 m=30
